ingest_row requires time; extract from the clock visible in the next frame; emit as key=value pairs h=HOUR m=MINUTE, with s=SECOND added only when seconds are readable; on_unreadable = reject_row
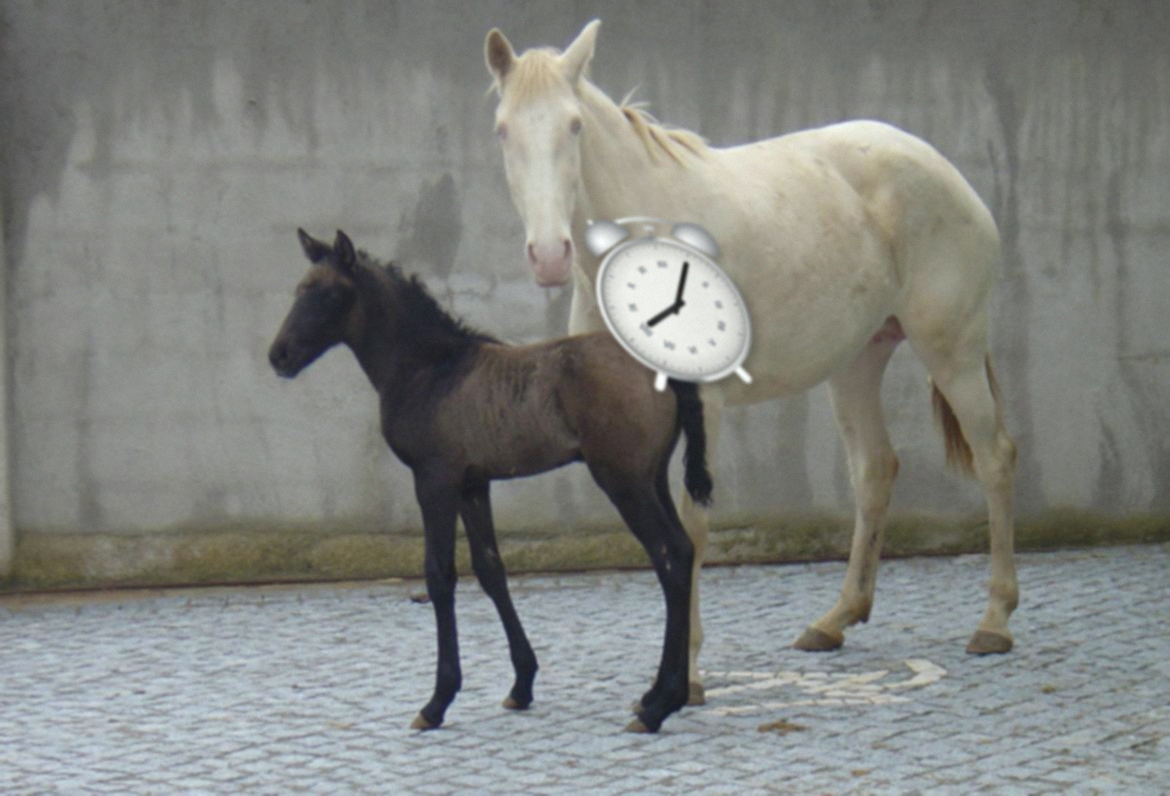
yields h=8 m=5
